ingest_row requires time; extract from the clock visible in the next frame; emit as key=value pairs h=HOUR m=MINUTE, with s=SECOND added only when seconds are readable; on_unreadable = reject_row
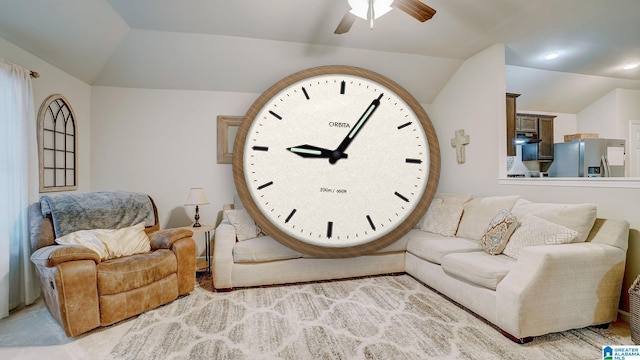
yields h=9 m=5
